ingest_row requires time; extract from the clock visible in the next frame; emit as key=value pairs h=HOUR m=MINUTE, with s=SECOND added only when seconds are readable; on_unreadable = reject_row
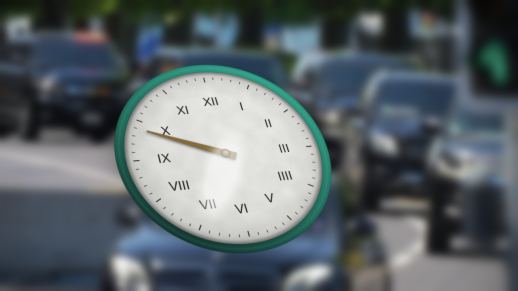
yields h=9 m=49
